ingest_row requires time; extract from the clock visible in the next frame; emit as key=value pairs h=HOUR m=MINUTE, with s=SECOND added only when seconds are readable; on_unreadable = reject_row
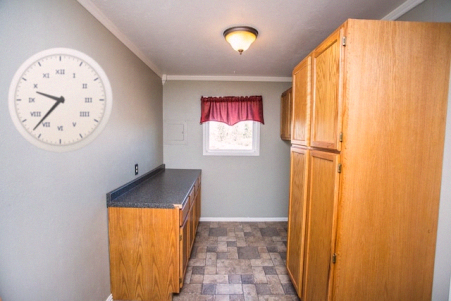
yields h=9 m=37
